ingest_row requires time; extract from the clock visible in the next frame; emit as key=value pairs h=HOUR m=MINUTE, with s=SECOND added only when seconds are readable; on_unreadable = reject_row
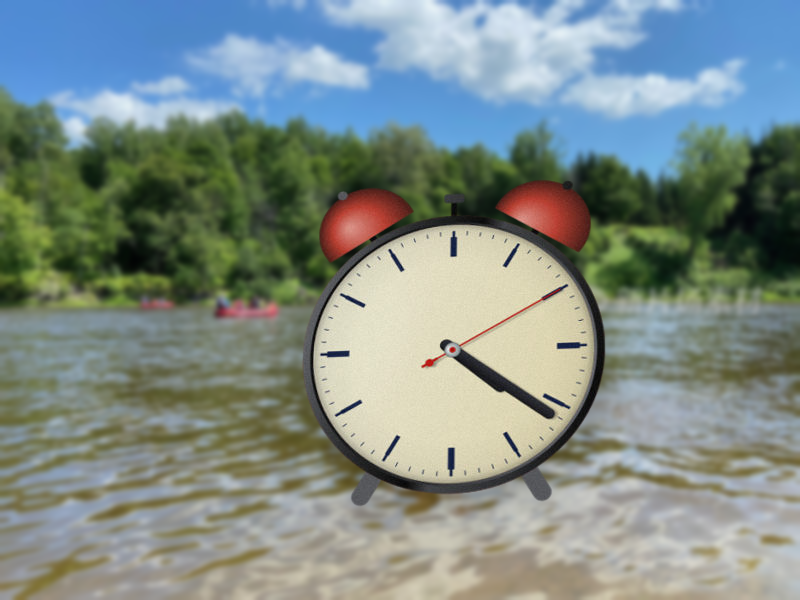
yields h=4 m=21 s=10
